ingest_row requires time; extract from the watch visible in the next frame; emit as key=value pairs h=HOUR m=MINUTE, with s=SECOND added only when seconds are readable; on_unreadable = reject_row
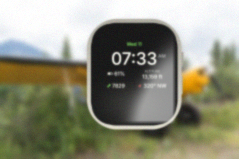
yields h=7 m=33
